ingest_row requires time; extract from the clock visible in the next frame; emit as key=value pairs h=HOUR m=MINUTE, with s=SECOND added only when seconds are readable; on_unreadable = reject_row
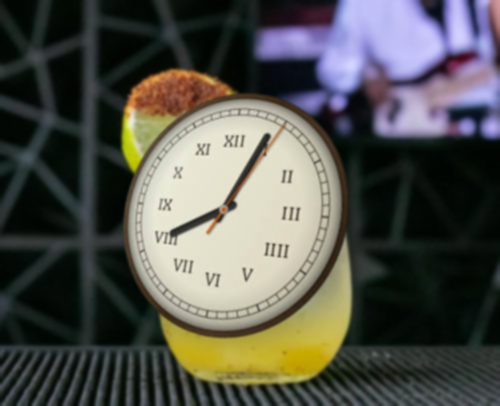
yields h=8 m=4 s=5
